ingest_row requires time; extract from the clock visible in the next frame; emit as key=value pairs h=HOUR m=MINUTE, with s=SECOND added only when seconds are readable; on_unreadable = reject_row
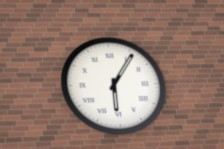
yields h=6 m=6
